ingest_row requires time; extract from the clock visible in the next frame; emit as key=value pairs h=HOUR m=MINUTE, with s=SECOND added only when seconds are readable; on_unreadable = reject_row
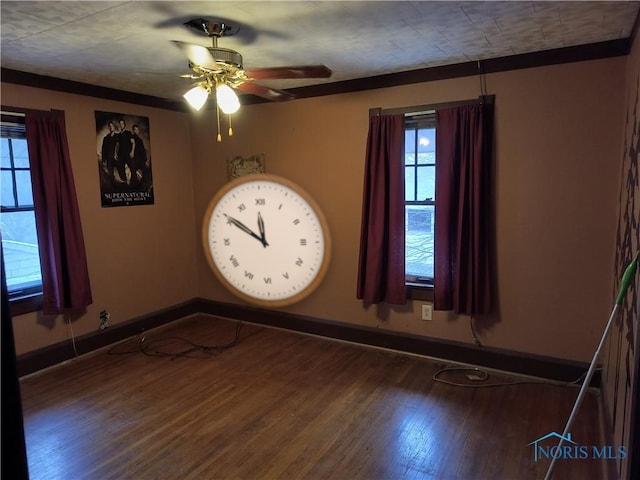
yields h=11 m=51
